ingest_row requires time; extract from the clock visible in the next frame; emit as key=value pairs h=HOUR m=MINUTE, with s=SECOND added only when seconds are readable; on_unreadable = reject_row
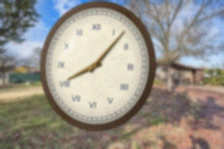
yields h=8 m=7
